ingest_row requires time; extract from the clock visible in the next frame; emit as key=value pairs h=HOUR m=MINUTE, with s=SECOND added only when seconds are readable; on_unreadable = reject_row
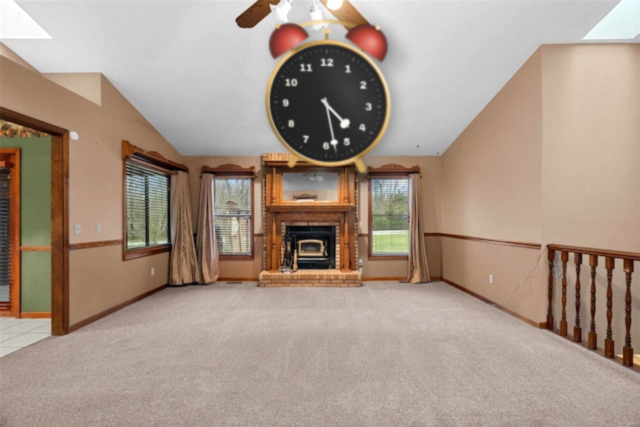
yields h=4 m=28
